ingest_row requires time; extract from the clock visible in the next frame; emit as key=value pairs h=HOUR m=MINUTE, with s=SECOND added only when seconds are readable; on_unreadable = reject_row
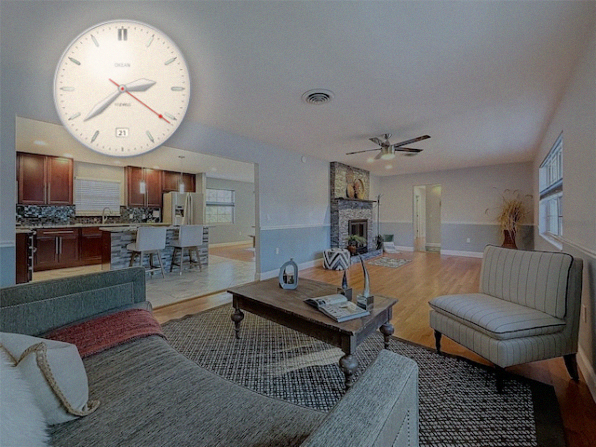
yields h=2 m=38 s=21
